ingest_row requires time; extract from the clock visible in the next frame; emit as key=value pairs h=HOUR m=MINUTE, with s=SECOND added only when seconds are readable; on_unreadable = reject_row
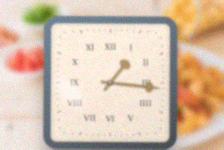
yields h=1 m=16
